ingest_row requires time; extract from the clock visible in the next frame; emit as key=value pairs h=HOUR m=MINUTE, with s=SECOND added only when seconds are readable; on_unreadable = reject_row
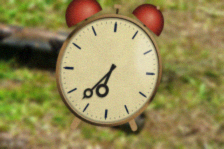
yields h=6 m=37
